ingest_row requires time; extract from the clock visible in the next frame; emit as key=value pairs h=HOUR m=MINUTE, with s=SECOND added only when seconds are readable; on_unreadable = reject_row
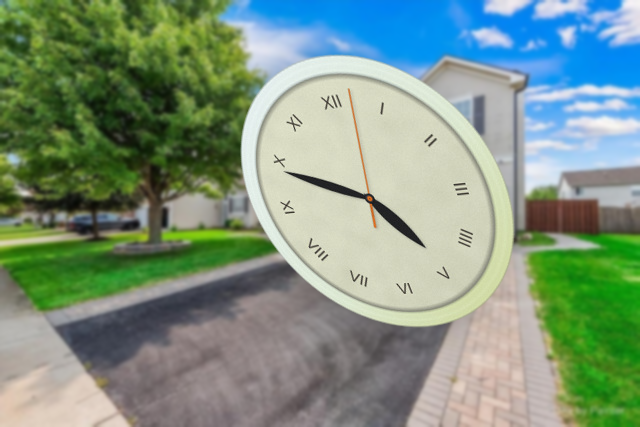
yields h=4 m=49 s=2
